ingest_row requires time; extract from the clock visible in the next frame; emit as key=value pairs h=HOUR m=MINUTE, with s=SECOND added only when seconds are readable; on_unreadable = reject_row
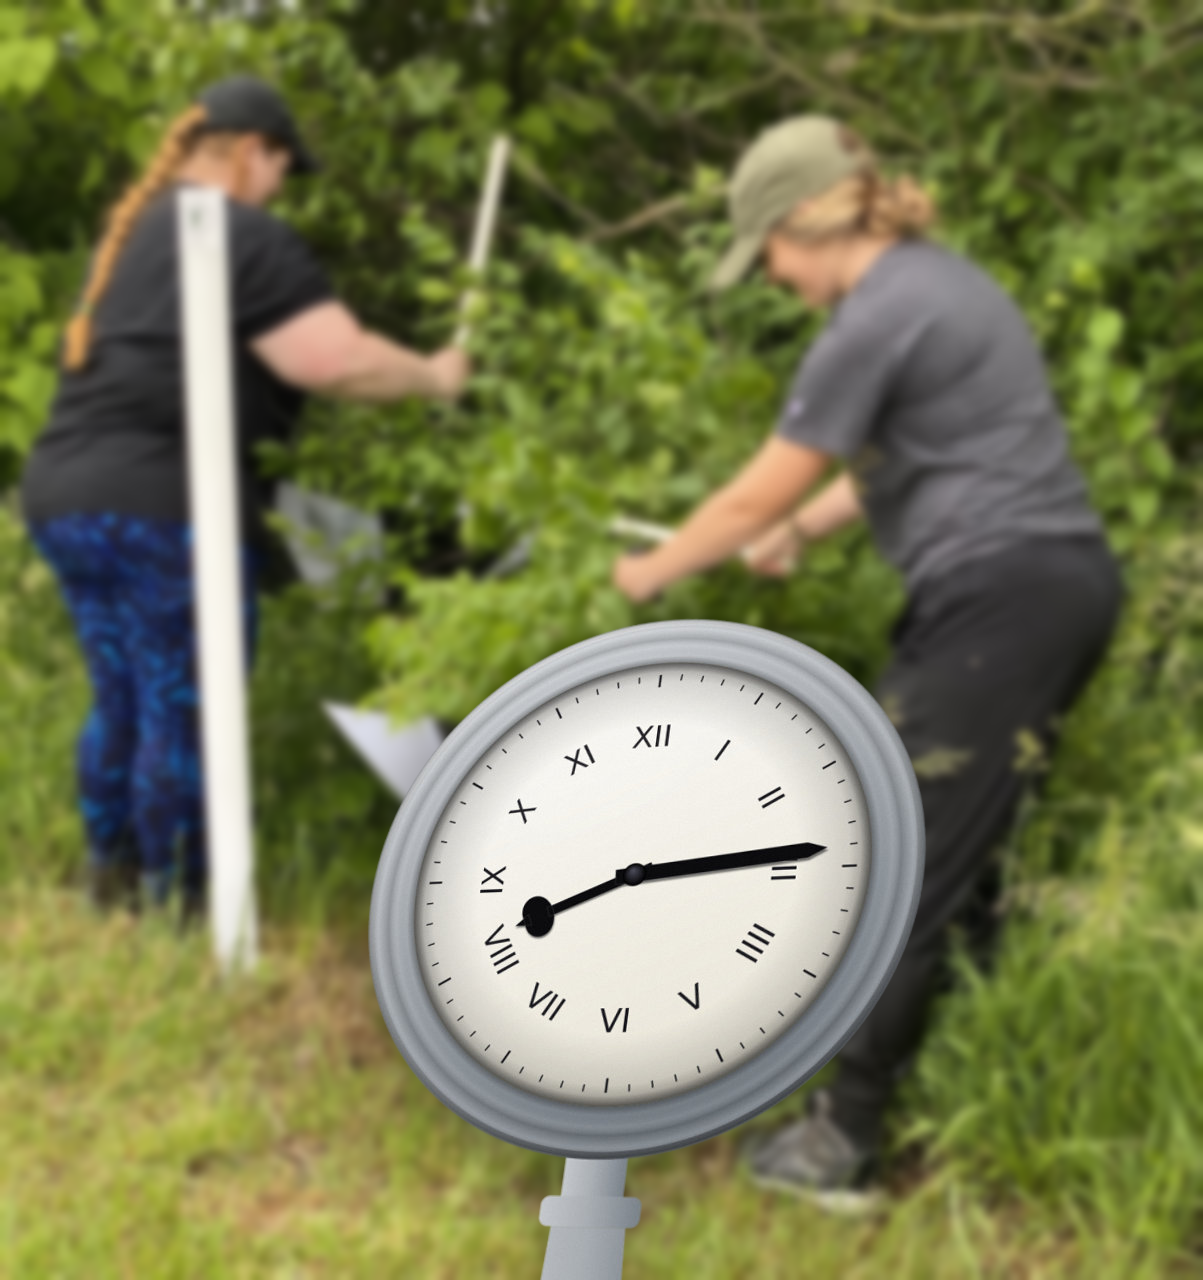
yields h=8 m=14
